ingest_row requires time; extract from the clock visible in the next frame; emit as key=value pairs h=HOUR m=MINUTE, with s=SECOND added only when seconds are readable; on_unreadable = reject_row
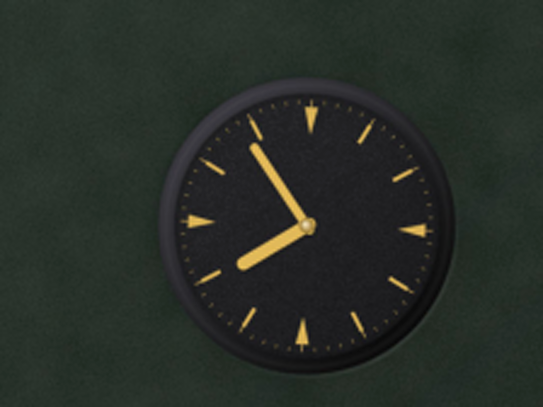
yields h=7 m=54
